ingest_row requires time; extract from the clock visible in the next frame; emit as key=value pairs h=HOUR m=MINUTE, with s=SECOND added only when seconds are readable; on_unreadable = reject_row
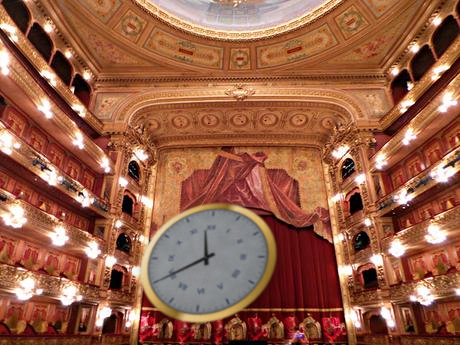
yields h=11 m=40
